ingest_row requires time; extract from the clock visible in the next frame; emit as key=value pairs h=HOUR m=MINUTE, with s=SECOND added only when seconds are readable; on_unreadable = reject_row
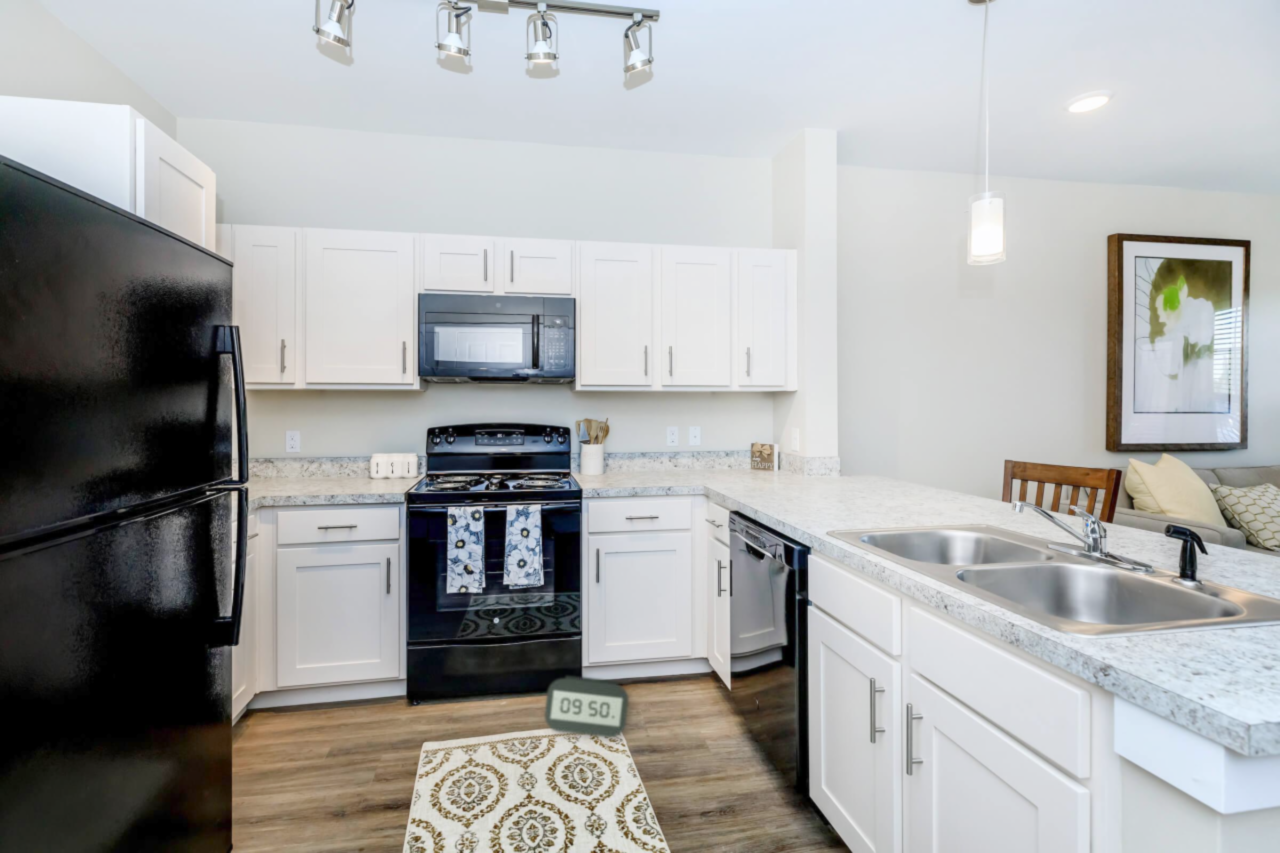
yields h=9 m=50
